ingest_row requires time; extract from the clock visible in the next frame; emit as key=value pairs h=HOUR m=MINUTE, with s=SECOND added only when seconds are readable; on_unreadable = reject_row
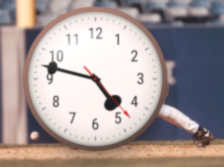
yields h=4 m=47 s=23
